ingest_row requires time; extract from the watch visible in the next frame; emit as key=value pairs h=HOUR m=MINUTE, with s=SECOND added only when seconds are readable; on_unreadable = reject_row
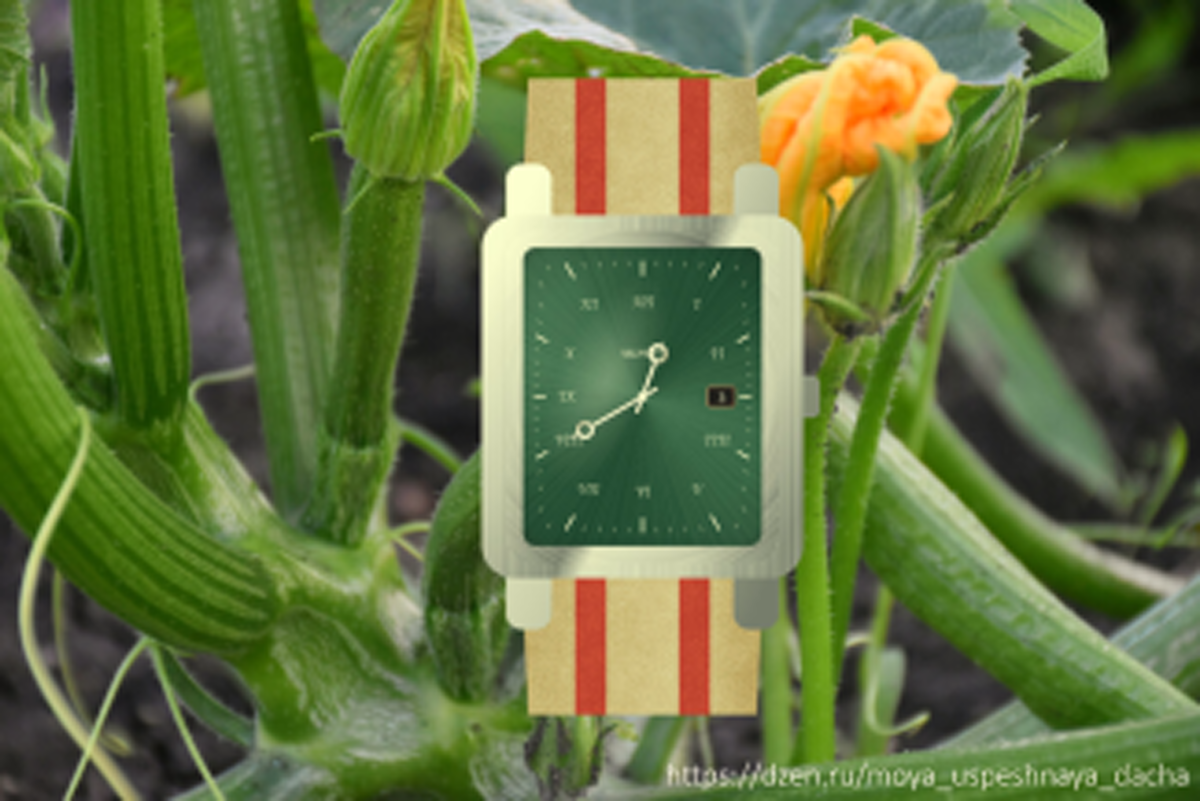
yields h=12 m=40
